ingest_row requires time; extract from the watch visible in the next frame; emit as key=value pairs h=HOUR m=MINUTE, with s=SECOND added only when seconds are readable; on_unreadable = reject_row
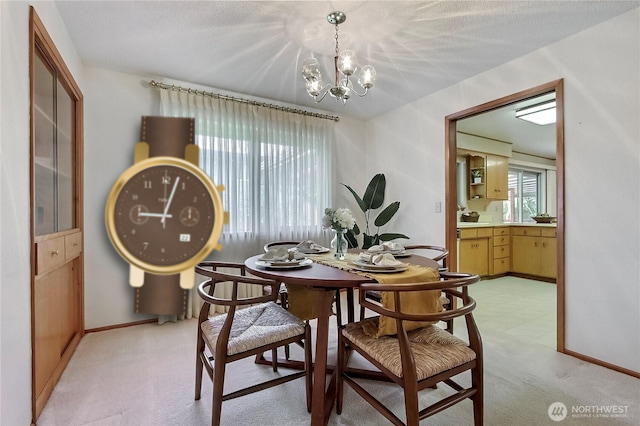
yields h=9 m=3
